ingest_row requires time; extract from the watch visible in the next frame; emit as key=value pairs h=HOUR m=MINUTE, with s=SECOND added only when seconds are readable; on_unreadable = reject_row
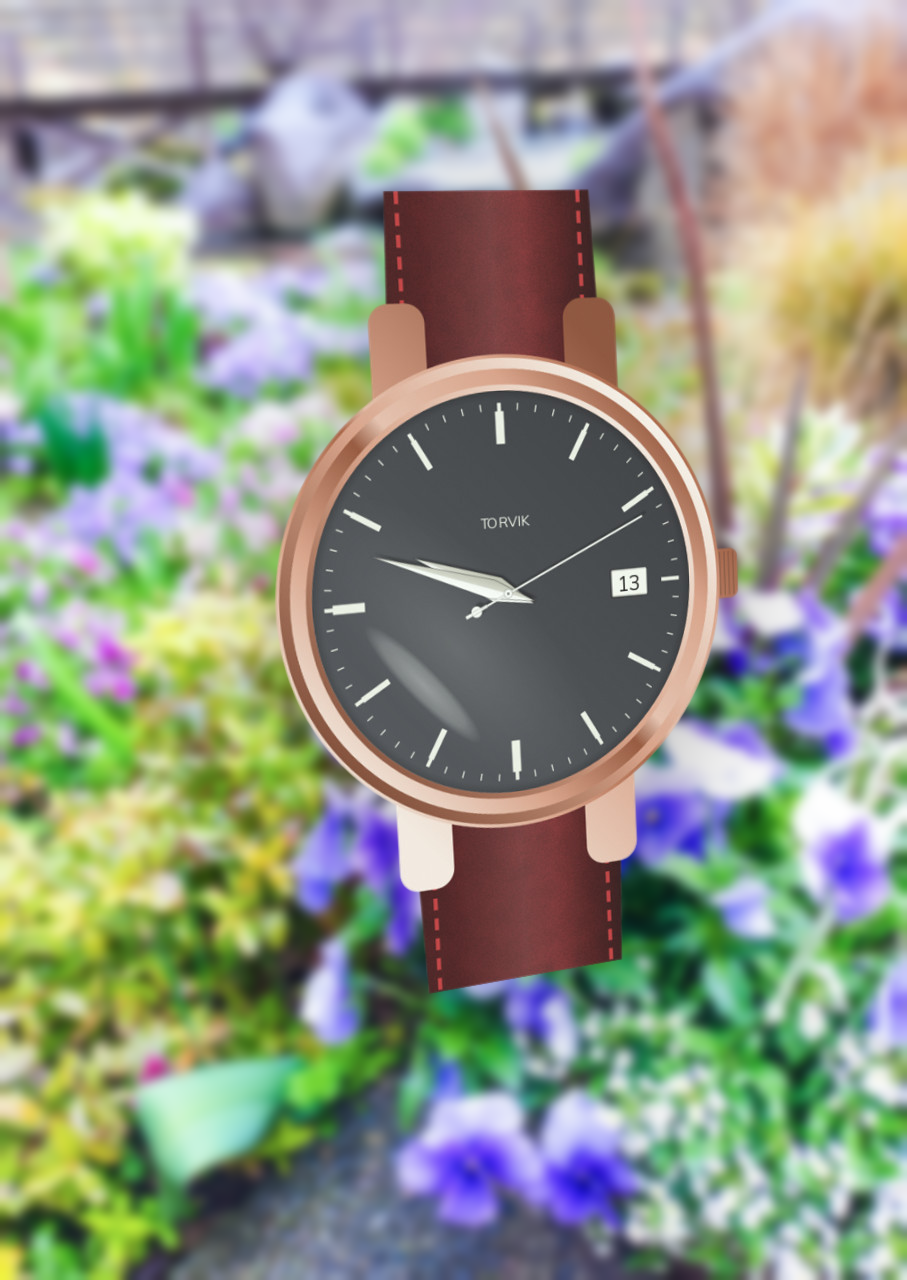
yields h=9 m=48 s=11
